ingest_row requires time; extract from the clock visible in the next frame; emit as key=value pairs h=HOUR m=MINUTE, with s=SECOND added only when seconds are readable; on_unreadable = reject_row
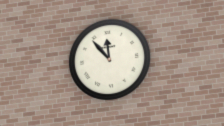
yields h=11 m=54
